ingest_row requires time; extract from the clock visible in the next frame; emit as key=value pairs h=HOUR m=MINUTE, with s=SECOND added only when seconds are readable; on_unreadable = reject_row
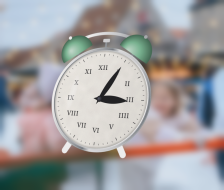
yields h=3 m=5
